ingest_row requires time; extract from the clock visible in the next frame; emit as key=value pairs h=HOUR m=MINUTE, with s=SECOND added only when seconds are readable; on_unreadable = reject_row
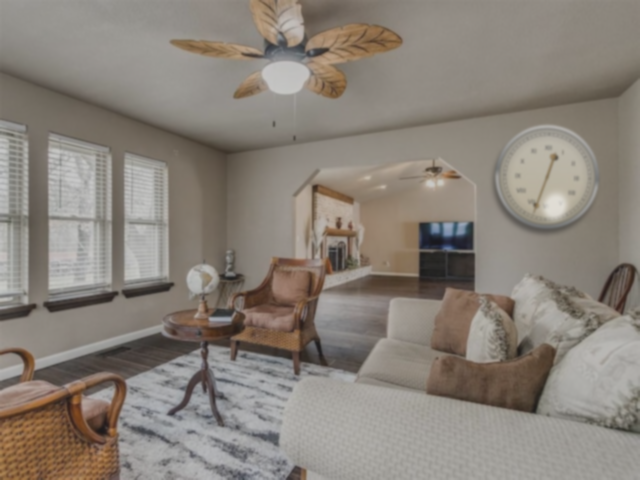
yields h=12 m=33
